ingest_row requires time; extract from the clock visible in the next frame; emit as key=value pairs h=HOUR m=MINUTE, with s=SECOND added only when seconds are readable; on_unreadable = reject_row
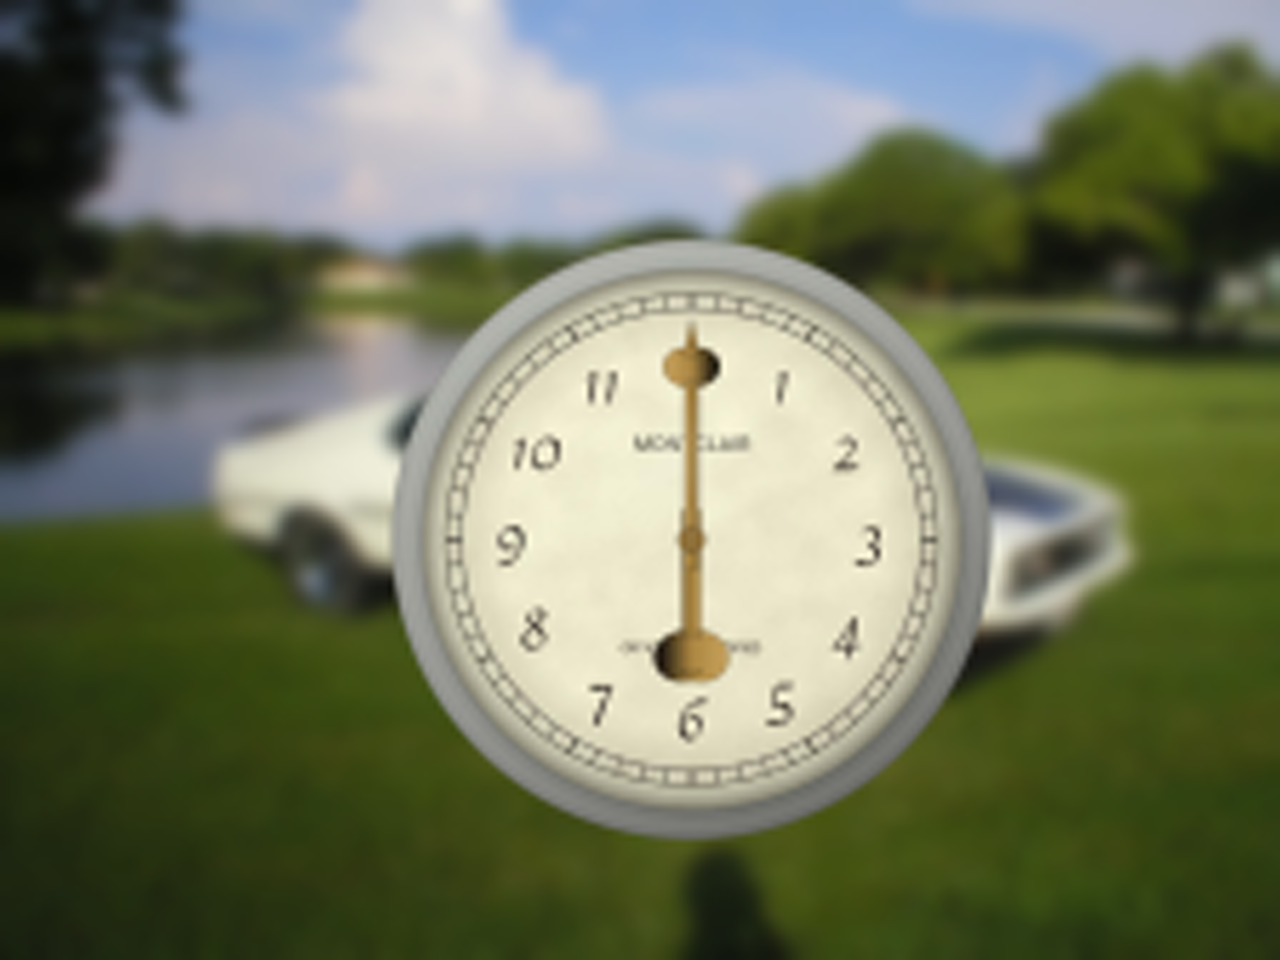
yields h=6 m=0
